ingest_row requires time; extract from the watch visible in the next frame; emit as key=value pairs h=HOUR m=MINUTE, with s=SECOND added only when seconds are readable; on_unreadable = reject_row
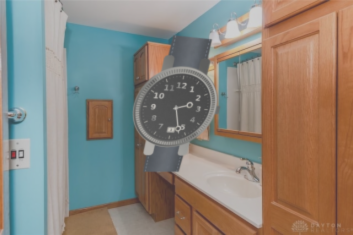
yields h=2 m=27
